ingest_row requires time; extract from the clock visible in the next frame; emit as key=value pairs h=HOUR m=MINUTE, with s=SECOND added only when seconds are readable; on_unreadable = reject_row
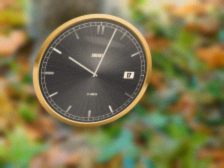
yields h=10 m=3
